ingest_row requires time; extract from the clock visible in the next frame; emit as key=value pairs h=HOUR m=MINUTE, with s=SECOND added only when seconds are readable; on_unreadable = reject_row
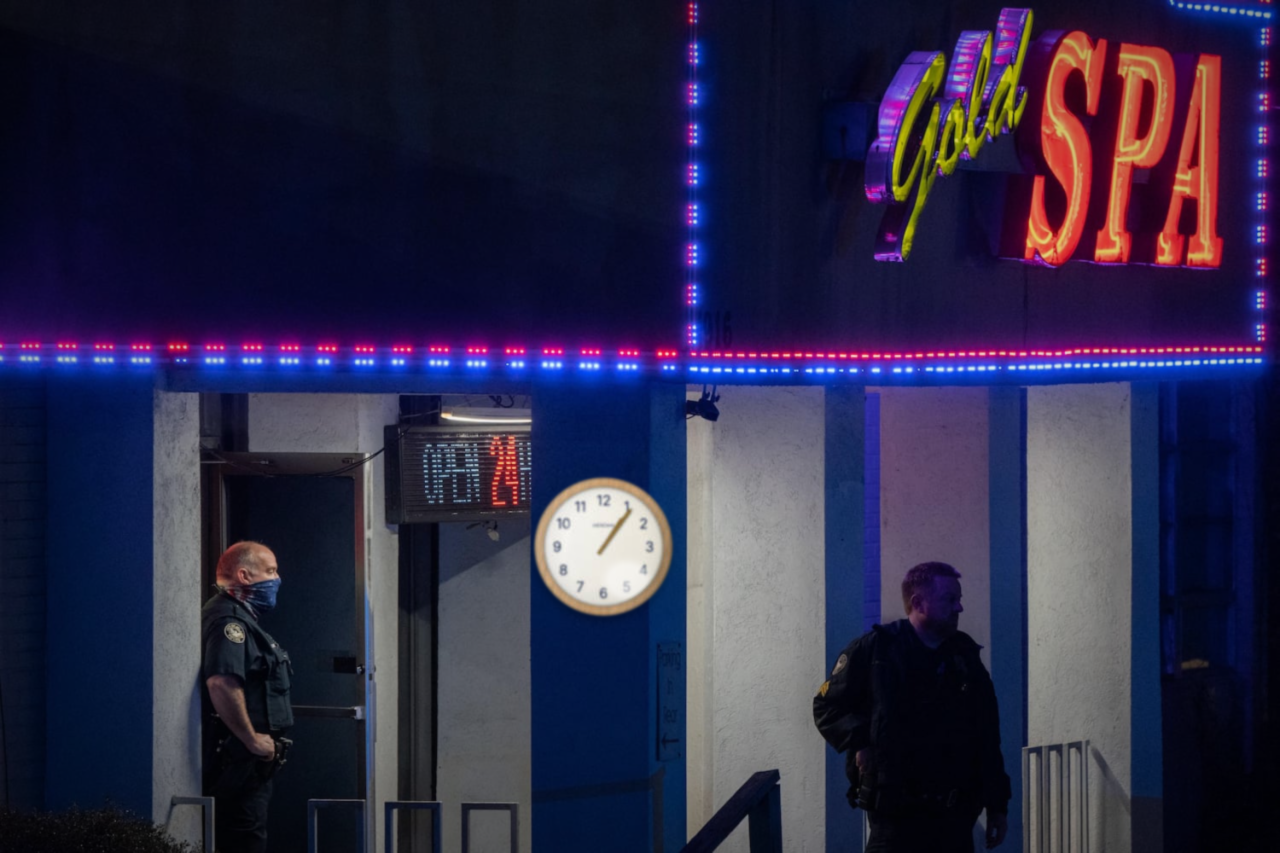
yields h=1 m=6
